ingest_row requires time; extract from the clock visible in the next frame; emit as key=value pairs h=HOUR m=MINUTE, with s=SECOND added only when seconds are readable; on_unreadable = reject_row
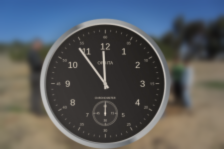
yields h=11 m=54
